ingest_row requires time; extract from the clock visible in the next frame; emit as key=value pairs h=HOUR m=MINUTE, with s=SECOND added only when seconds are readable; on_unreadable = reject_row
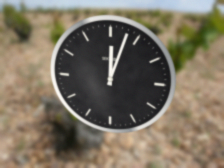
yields h=12 m=3
